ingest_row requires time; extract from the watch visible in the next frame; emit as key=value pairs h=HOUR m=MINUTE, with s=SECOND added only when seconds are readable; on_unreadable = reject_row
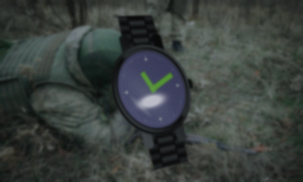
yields h=11 m=11
